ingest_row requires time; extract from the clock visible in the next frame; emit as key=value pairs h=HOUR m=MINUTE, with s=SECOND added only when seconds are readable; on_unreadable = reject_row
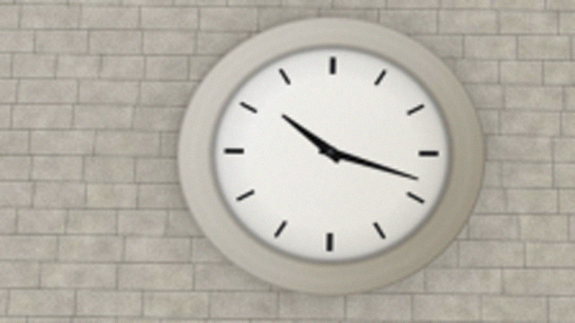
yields h=10 m=18
